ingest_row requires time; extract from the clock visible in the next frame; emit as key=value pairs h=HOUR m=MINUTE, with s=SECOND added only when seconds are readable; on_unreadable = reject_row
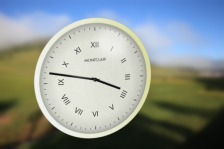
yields h=3 m=47
